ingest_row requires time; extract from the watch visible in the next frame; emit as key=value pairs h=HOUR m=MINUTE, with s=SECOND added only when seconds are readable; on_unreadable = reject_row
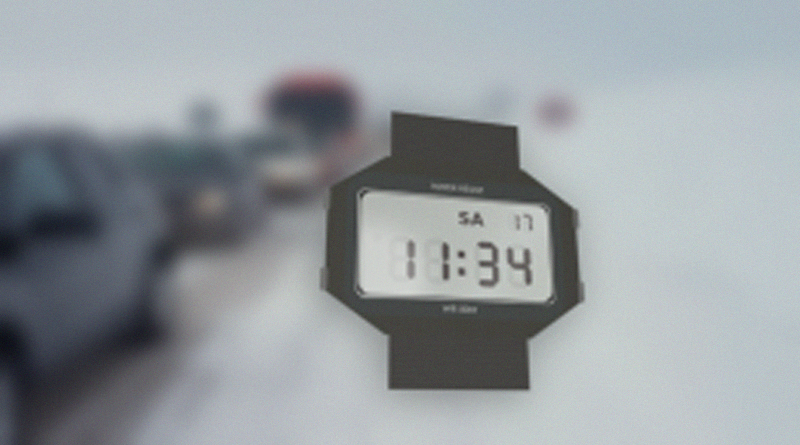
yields h=11 m=34
